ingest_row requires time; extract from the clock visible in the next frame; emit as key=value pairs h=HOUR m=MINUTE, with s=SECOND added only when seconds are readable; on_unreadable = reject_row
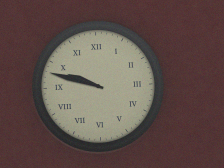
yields h=9 m=48
